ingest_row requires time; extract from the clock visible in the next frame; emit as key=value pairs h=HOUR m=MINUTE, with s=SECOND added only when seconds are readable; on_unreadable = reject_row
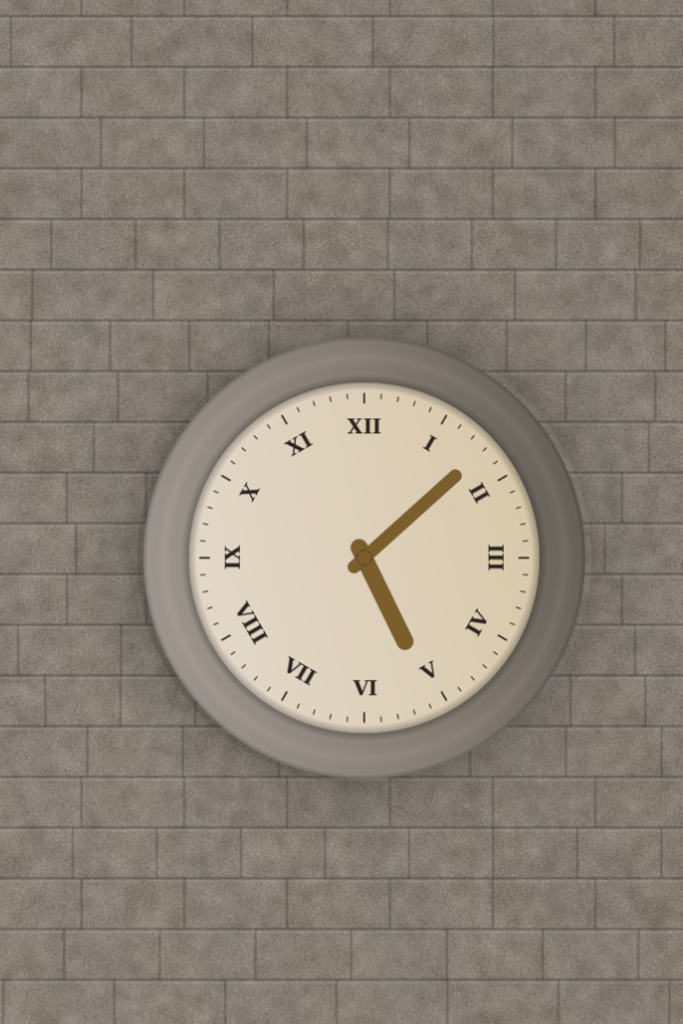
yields h=5 m=8
